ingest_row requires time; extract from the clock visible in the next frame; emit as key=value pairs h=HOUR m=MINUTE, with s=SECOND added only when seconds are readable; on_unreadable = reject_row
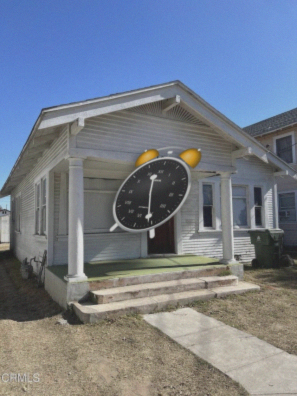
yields h=11 m=26
